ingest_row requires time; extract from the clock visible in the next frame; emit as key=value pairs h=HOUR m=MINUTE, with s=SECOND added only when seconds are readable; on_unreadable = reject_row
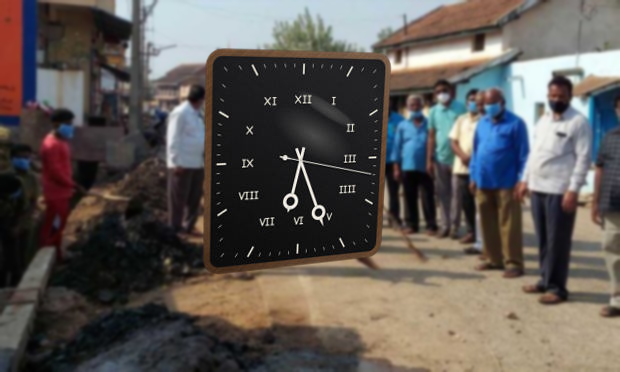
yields h=6 m=26 s=17
